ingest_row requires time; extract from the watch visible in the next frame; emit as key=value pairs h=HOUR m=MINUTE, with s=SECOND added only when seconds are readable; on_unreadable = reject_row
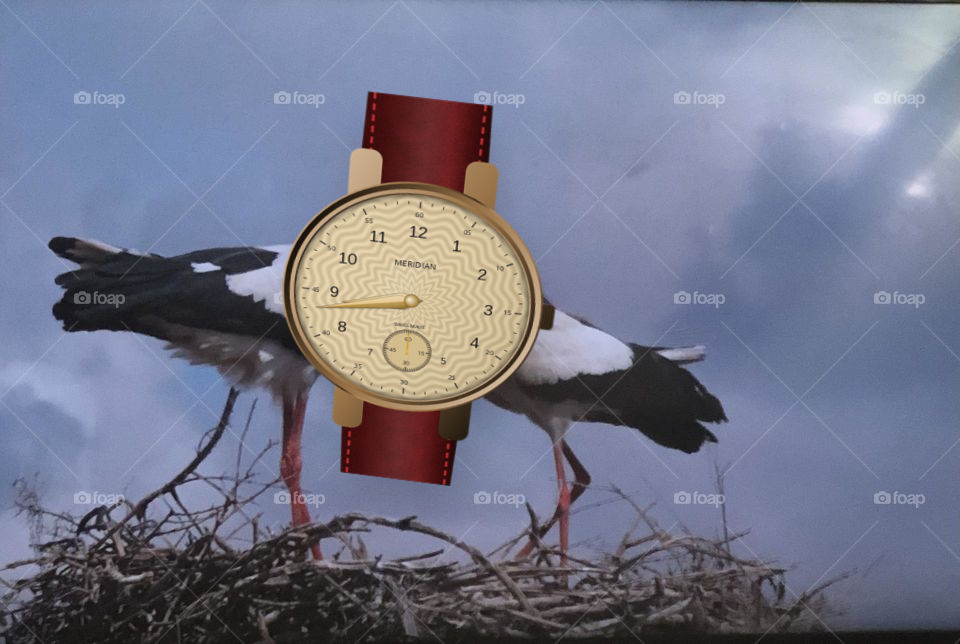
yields h=8 m=43
